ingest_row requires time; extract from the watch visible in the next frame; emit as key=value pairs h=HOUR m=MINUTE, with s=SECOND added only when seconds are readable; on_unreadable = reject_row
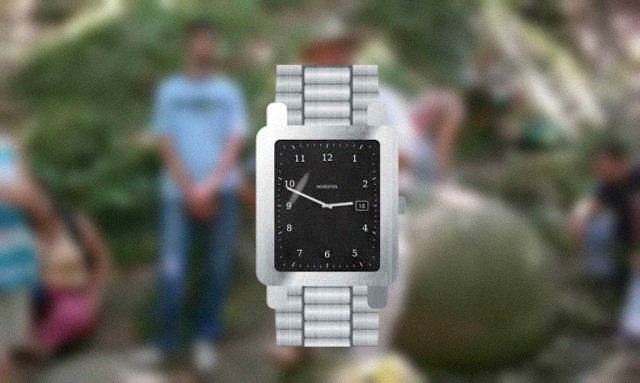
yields h=2 m=49
